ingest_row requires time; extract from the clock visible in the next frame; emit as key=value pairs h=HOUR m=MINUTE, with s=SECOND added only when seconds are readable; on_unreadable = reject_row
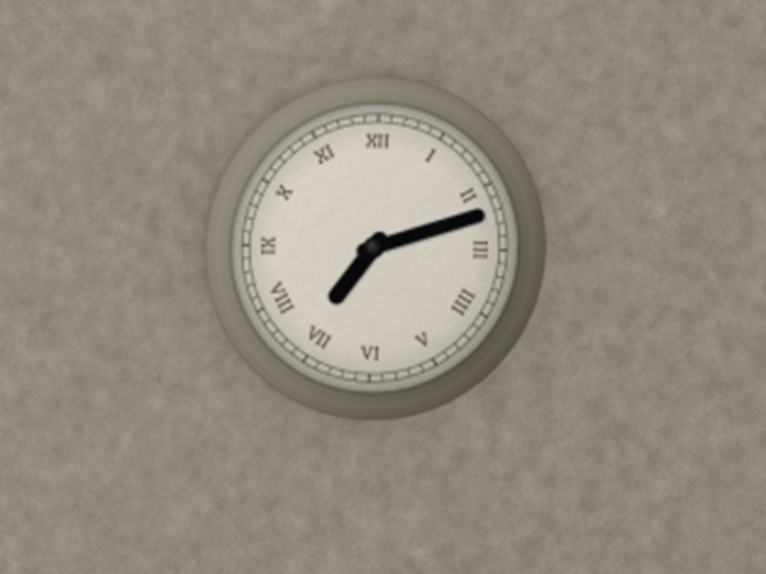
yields h=7 m=12
